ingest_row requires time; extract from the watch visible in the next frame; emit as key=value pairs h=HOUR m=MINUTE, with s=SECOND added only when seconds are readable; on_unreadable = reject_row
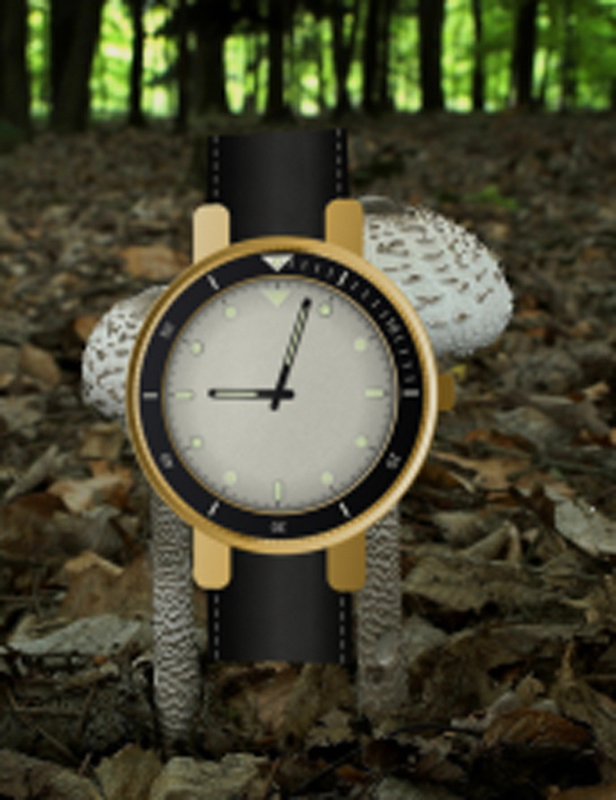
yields h=9 m=3
